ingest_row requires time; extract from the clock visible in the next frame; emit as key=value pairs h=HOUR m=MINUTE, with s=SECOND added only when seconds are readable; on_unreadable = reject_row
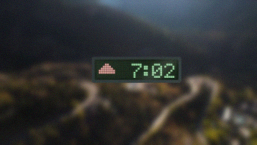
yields h=7 m=2
